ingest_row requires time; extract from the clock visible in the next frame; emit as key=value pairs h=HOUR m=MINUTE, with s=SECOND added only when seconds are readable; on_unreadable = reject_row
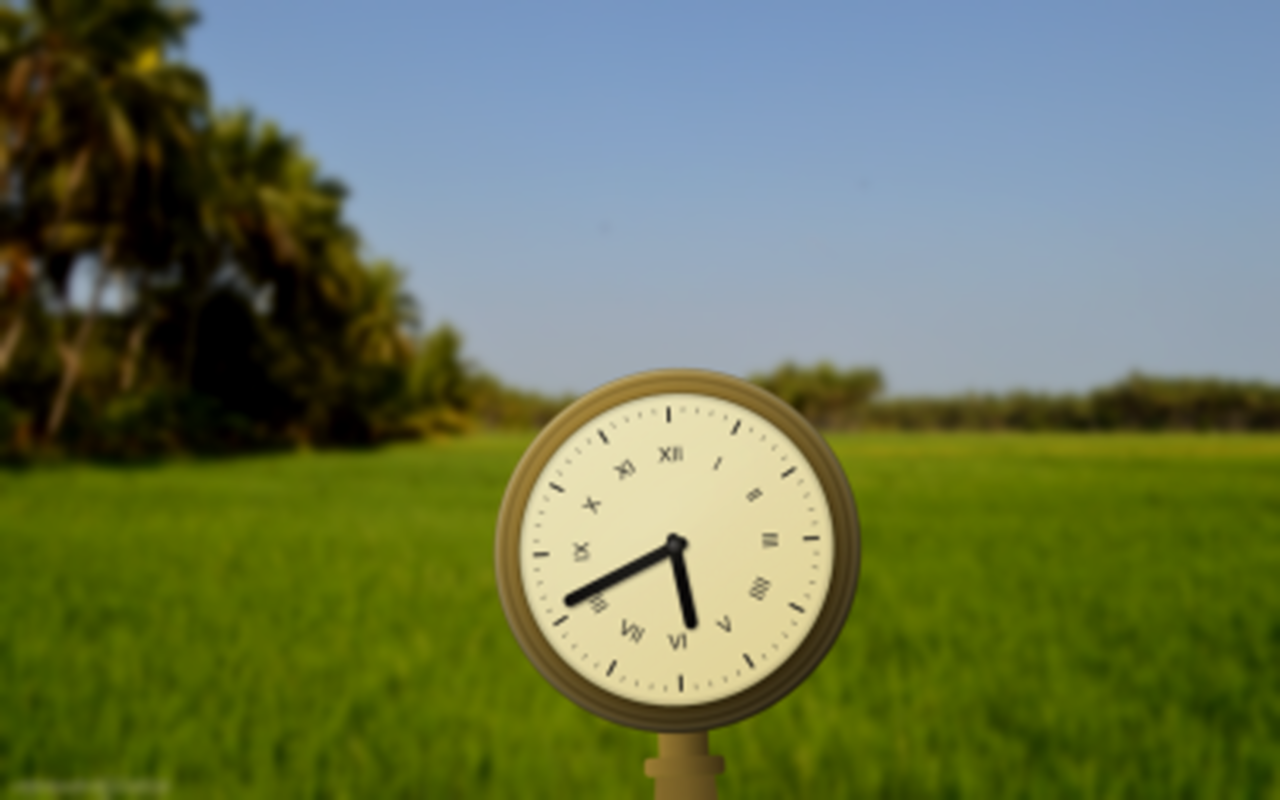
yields h=5 m=41
